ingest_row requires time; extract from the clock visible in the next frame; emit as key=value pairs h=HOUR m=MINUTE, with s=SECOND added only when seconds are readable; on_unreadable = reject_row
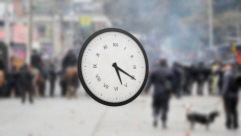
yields h=5 m=20
